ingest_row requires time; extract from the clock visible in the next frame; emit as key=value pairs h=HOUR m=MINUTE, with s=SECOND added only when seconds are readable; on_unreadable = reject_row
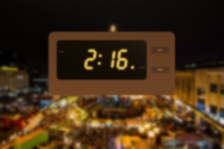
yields h=2 m=16
